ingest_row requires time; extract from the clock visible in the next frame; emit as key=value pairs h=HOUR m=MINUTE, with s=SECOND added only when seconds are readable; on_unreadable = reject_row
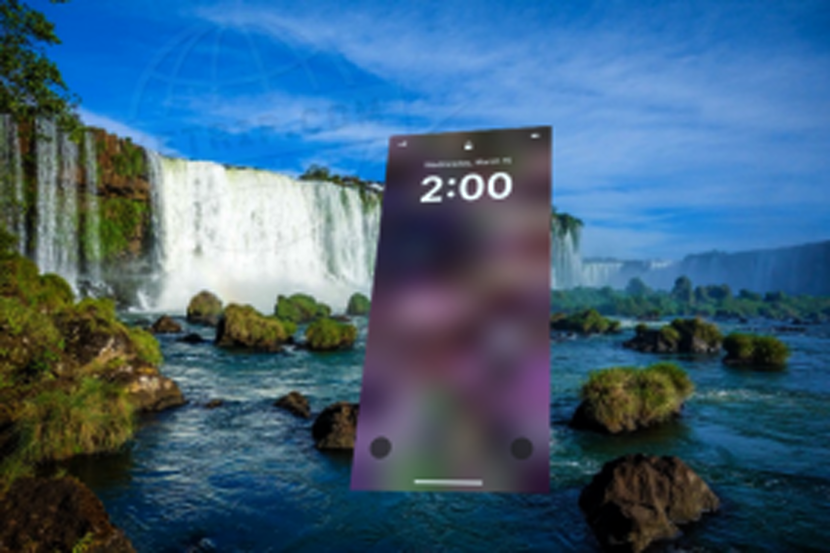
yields h=2 m=0
